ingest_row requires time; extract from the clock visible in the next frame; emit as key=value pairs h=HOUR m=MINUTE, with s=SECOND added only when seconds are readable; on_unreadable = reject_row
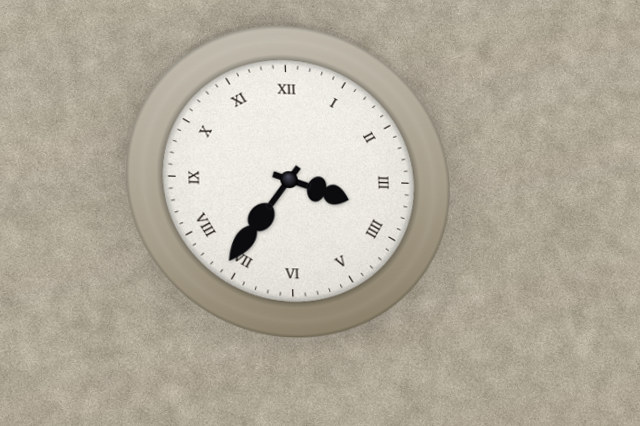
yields h=3 m=36
